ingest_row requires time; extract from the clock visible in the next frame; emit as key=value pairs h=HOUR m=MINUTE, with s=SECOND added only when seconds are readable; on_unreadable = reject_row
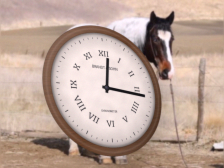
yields h=12 m=16
